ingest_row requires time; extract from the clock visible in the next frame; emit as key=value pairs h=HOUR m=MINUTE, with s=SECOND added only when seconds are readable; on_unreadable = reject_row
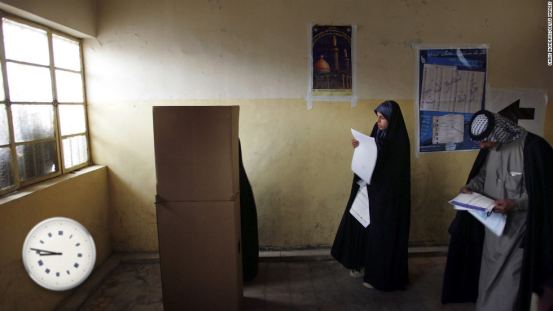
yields h=8 m=46
